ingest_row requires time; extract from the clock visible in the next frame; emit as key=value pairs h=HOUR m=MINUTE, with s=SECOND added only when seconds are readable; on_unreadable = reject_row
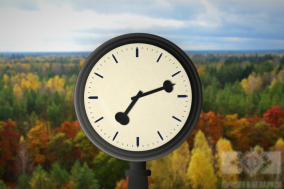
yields h=7 m=12
